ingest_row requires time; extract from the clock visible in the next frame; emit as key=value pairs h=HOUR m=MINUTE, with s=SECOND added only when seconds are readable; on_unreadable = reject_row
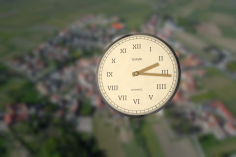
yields h=2 m=16
